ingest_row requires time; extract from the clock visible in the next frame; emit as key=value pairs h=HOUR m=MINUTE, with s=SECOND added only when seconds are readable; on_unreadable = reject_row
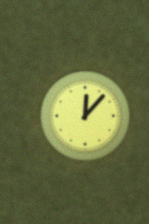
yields h=12 m=7
